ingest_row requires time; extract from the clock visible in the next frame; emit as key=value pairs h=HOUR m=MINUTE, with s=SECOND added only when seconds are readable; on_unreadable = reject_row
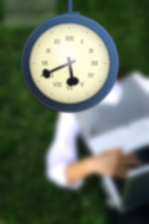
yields h=5 m=41
